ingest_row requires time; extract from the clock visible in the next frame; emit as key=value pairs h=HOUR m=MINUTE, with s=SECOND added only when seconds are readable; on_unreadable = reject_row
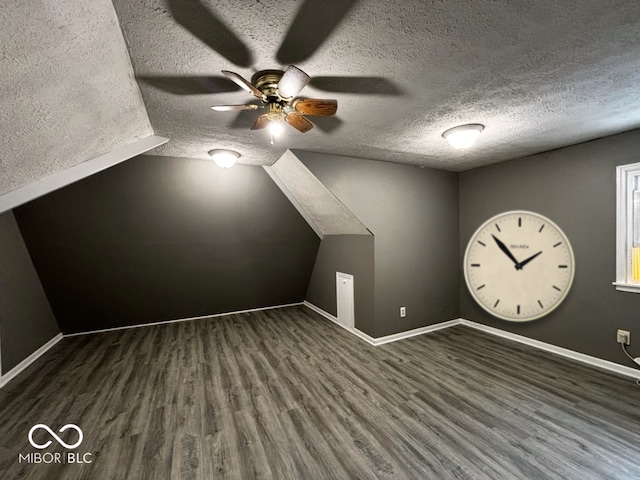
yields h=1 m=53
